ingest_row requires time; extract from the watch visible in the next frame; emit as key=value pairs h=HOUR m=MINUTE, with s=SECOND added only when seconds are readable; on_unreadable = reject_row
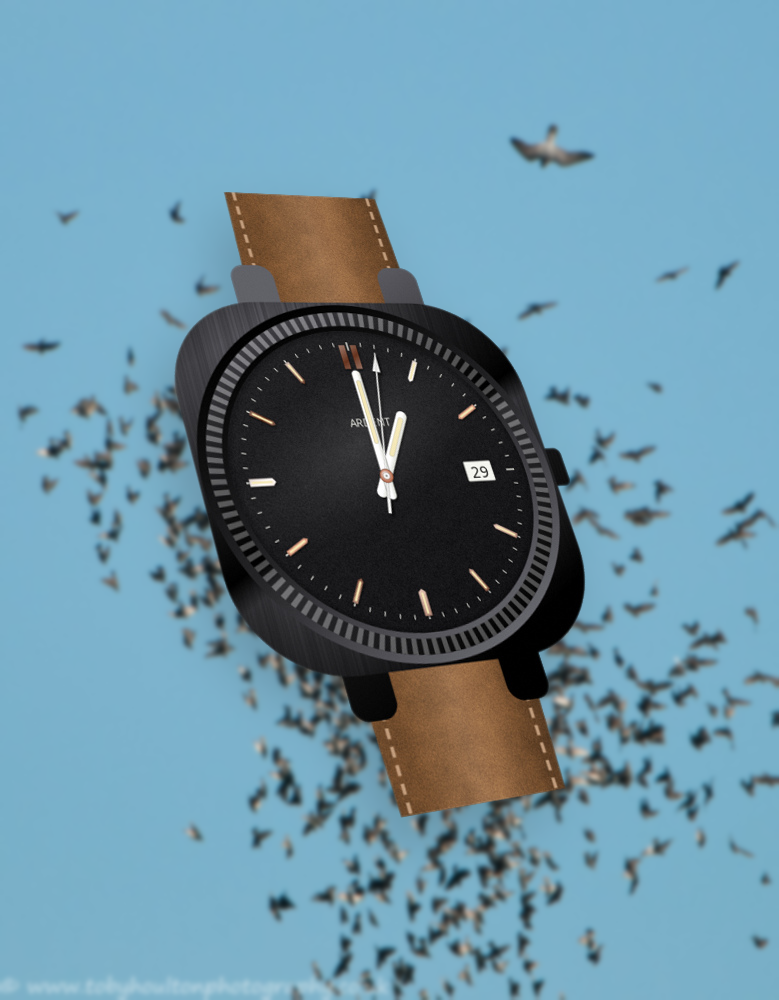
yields h=1 m=0 s=2
